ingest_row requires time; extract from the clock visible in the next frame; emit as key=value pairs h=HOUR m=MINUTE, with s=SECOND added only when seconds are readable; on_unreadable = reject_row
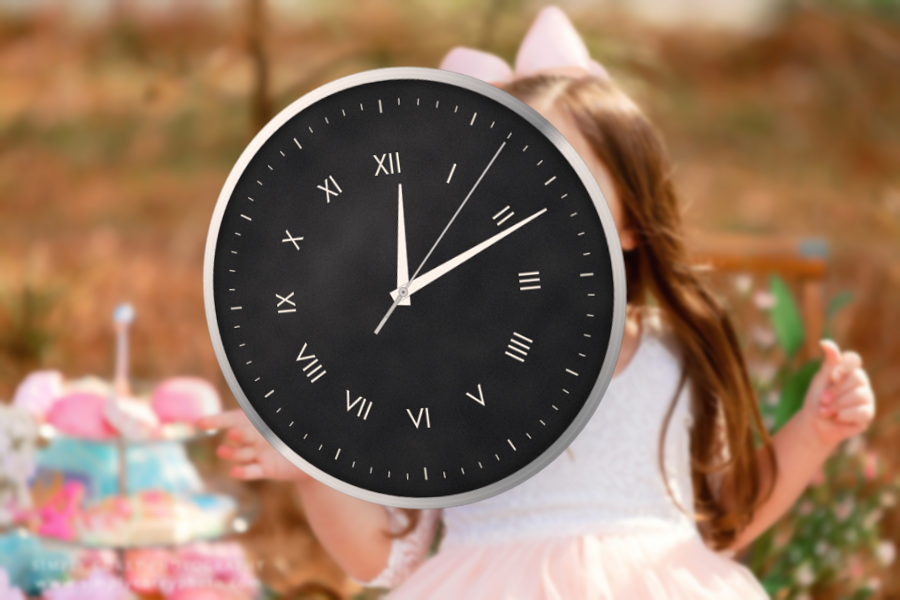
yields h=12 m=11 s=7
